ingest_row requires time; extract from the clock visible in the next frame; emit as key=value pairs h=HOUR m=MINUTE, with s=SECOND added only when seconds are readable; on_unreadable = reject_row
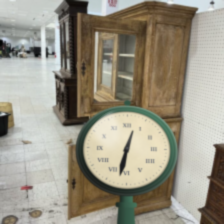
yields h=12 m=32
